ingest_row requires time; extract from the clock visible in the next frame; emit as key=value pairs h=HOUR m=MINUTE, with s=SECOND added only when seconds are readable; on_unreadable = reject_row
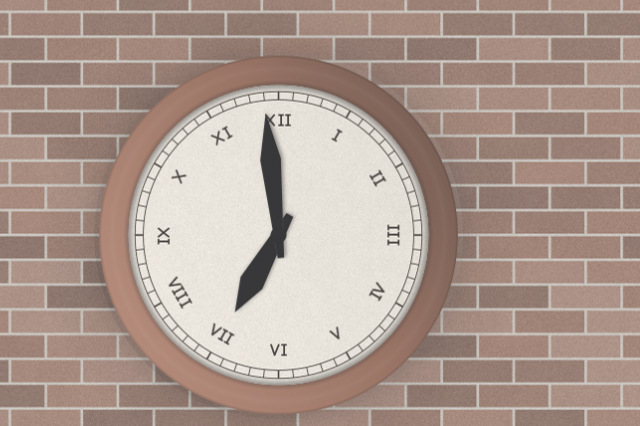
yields h=6 m=59
